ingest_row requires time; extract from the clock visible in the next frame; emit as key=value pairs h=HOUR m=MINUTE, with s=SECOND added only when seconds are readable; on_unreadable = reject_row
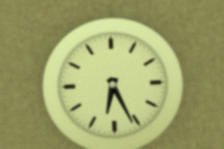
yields h=6 m=26
